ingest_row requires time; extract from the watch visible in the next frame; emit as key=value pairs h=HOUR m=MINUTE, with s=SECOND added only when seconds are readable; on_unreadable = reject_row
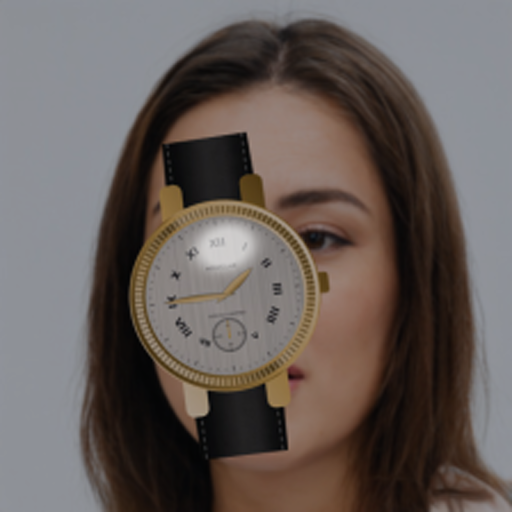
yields h=1 m=45
